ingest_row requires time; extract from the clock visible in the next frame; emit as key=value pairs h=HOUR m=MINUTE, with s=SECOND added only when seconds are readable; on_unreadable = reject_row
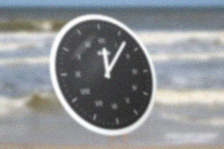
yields h=12 m=7
